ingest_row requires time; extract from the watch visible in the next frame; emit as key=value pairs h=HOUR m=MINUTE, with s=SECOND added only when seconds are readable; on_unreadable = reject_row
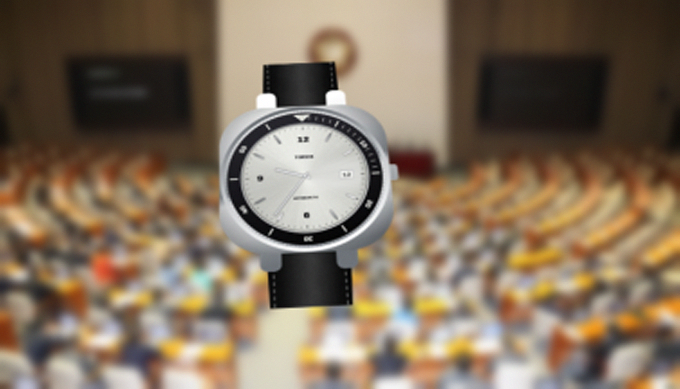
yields h=9 m=36
